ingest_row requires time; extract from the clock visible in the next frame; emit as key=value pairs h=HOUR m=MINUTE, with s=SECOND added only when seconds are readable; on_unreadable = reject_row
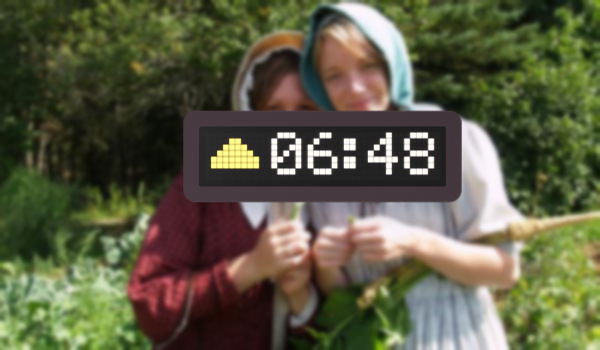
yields h=6 m=48
